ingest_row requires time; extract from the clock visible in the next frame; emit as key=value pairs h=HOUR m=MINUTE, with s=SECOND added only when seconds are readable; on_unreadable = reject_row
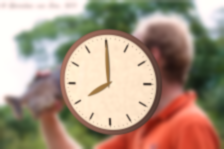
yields h=8 m=0
